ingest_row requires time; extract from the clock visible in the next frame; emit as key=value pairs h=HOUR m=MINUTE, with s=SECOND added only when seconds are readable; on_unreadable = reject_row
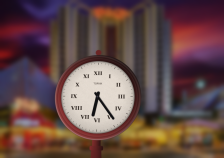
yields h=6 m=24
